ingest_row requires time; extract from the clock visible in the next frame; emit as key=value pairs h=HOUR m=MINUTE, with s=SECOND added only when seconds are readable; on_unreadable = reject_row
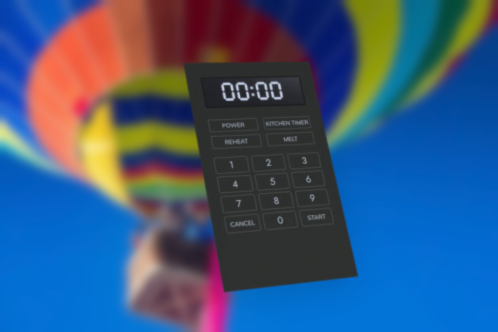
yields h=0 m=0
